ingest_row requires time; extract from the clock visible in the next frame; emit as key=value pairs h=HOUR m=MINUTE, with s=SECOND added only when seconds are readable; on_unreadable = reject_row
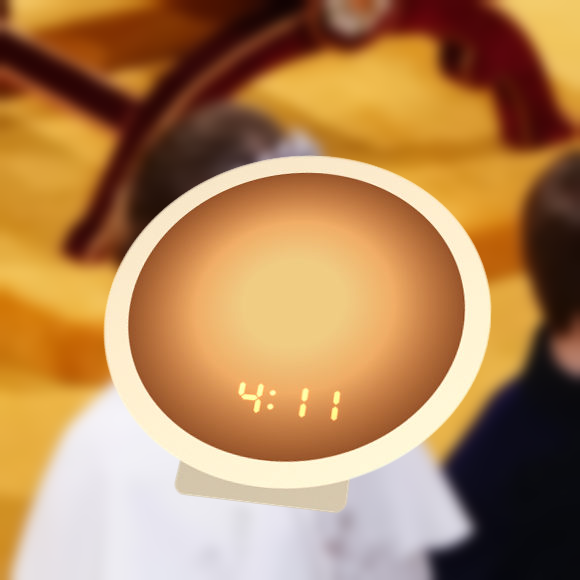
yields h=4 m=11
